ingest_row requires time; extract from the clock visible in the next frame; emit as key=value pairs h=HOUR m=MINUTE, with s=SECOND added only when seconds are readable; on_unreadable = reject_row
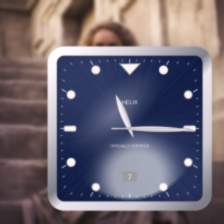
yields h=11 m=15 s=15
